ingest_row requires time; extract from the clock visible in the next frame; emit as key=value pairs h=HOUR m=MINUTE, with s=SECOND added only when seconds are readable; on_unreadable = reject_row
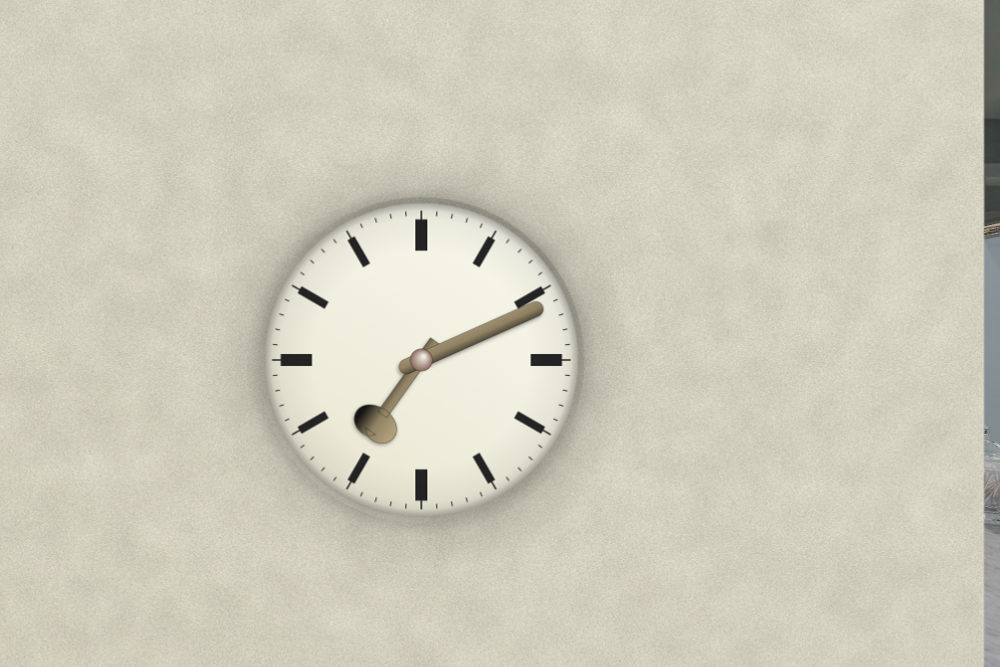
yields h=7 m=11
